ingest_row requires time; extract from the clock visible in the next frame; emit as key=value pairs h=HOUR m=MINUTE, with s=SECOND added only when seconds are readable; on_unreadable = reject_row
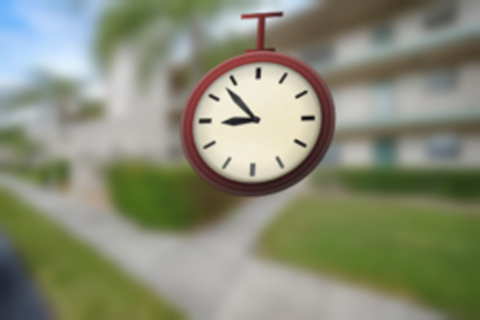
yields h=8 m=53
